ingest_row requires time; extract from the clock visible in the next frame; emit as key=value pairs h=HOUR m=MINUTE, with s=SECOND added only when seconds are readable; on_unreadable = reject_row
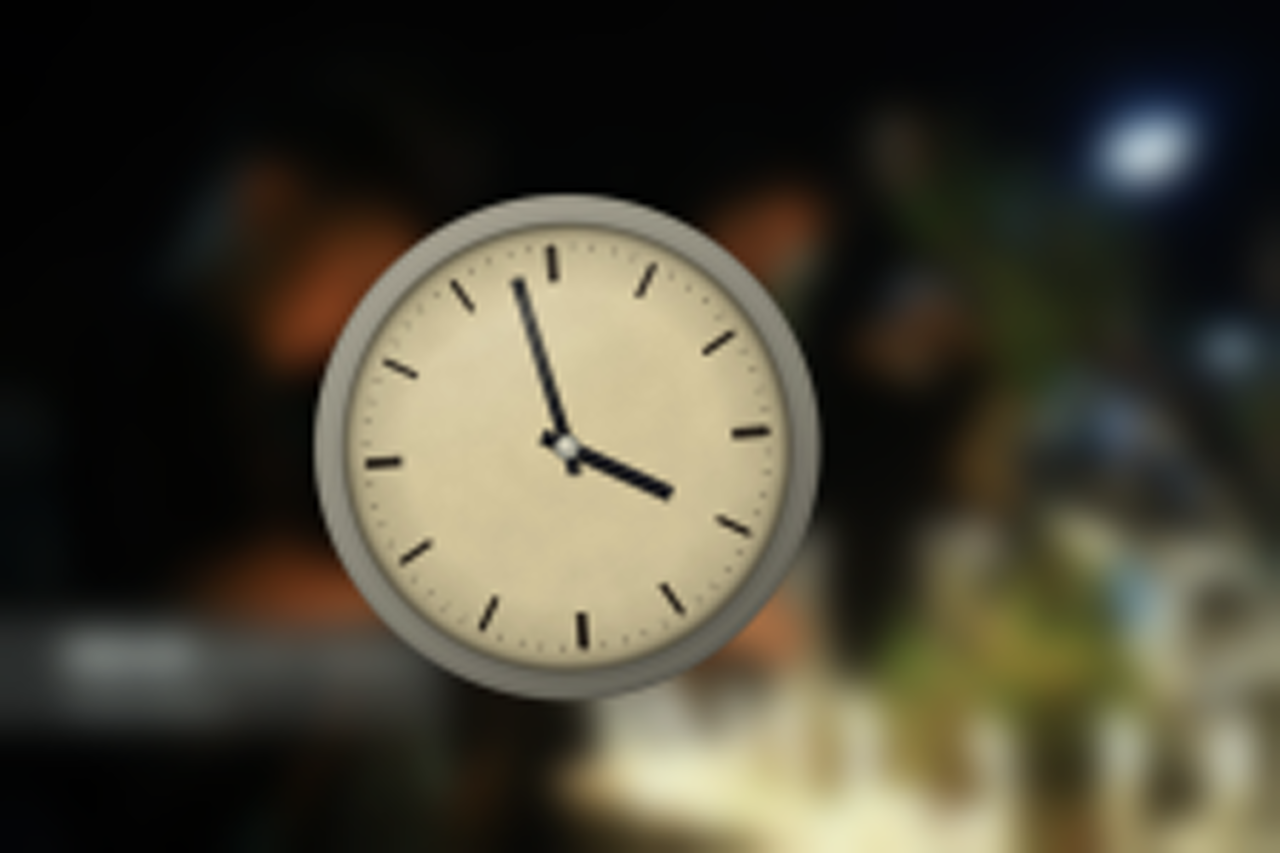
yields h=3 m=58
